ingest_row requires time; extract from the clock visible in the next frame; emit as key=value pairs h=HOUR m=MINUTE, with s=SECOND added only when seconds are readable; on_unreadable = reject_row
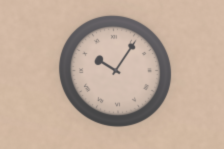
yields h=10 m=6
